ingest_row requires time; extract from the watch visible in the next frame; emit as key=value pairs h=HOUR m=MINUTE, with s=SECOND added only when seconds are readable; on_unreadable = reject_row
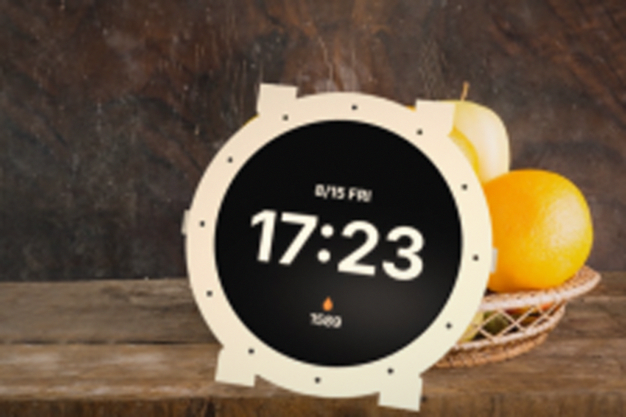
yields h=17 m=23
